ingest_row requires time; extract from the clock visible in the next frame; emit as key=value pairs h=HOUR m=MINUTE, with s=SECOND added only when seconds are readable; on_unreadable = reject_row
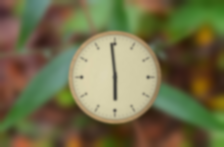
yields h=5 m=59
